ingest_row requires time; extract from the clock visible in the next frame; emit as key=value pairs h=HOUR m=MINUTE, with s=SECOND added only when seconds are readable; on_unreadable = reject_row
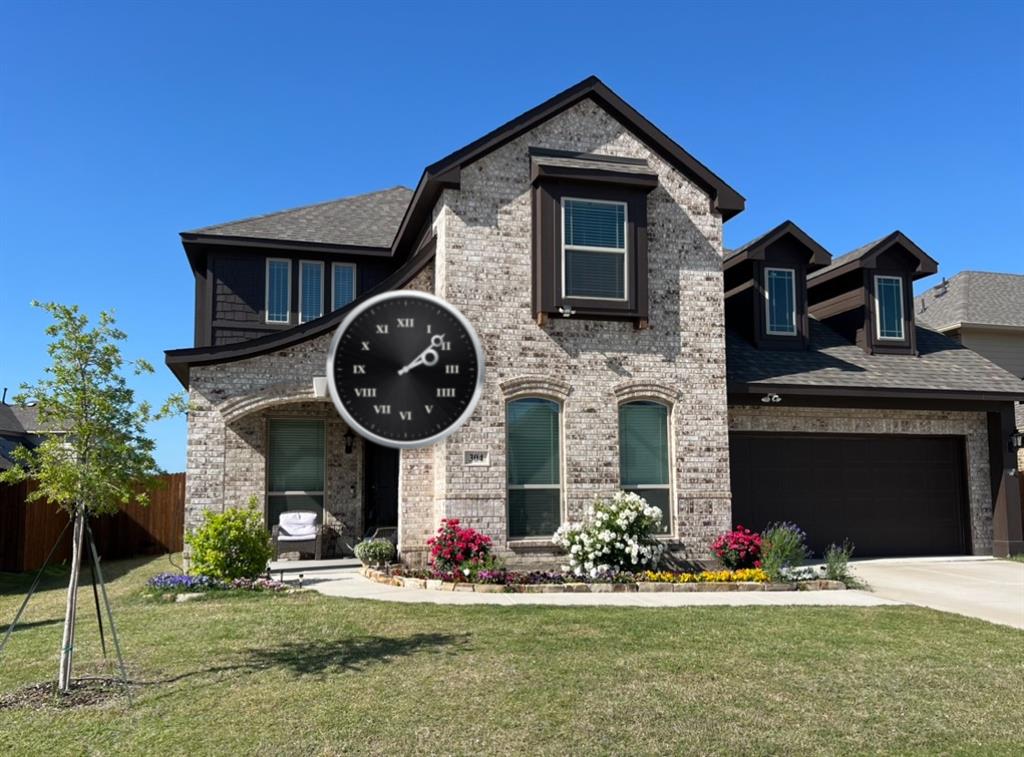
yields h=2 m=8
